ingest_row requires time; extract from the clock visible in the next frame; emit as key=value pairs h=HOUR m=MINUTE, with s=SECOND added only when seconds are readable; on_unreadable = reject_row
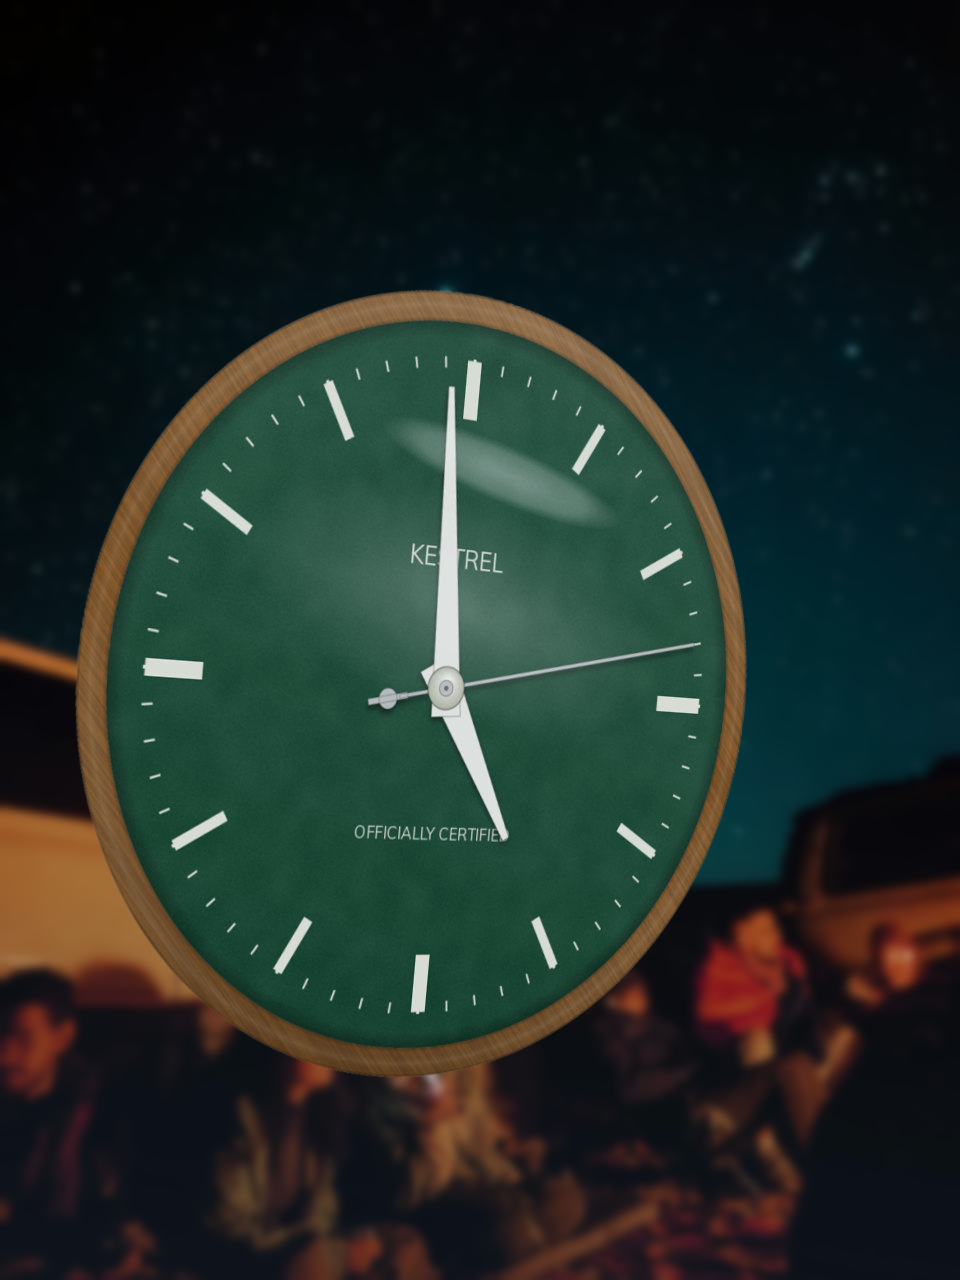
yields h=4 m=59 s=13
